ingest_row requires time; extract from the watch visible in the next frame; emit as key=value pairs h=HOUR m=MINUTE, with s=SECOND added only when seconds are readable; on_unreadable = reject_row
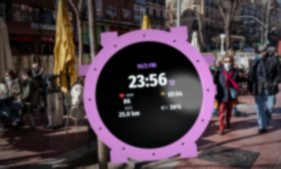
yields h=23 m=56
